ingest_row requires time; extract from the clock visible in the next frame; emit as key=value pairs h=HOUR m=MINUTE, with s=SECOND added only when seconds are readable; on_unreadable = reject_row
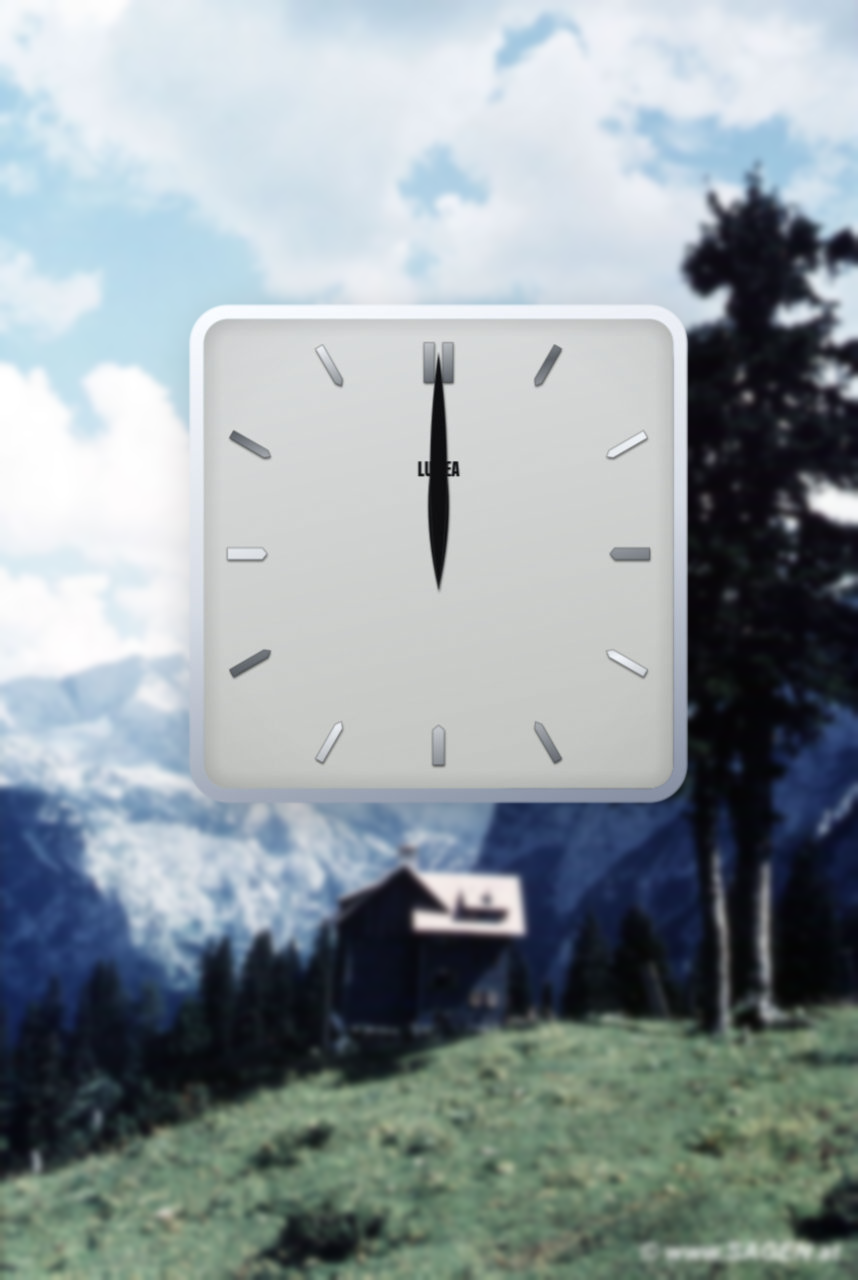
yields h=12 m=0
